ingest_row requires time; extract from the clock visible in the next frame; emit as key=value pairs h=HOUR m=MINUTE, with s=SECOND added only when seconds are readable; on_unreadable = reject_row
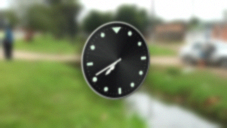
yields h=7 m=41
